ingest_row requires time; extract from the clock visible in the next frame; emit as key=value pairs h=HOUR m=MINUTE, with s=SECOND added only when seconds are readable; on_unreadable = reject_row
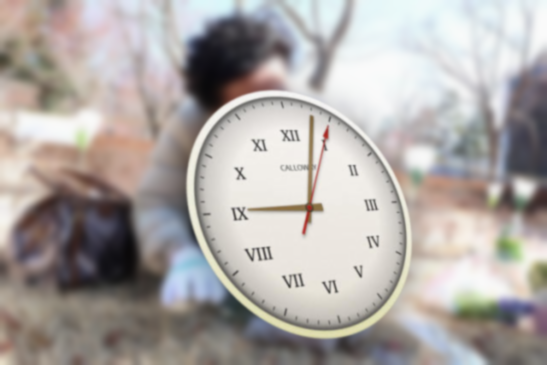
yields h=9 m=3 s=5
